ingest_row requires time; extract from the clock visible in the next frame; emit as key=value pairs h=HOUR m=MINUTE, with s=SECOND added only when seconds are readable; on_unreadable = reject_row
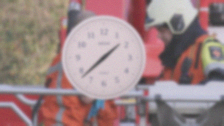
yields h=1 m=38
